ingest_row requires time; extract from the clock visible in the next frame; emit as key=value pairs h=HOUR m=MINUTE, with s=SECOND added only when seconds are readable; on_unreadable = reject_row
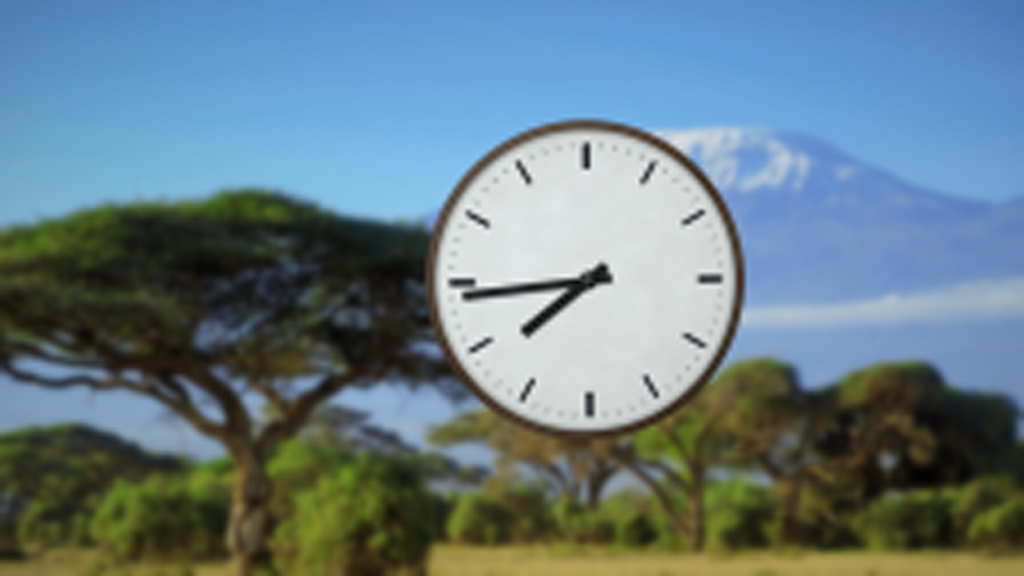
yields h=7 m=44
